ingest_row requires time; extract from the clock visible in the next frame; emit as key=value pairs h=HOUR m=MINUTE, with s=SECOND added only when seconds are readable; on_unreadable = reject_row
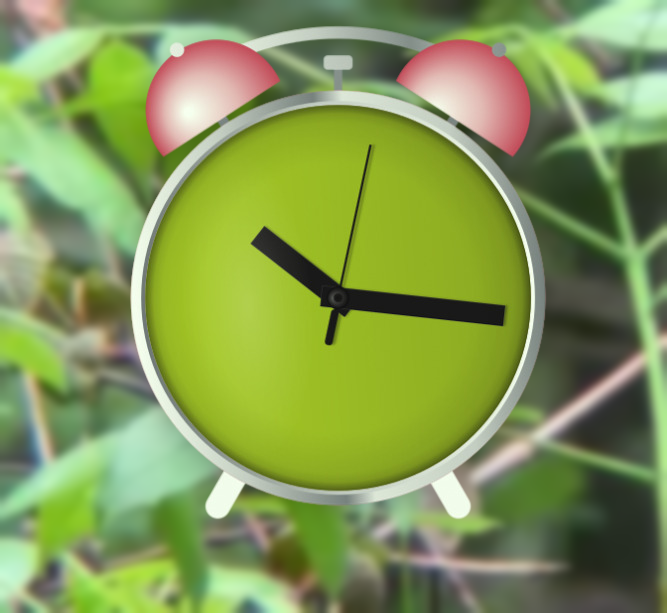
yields h=10 m=16 s=2
